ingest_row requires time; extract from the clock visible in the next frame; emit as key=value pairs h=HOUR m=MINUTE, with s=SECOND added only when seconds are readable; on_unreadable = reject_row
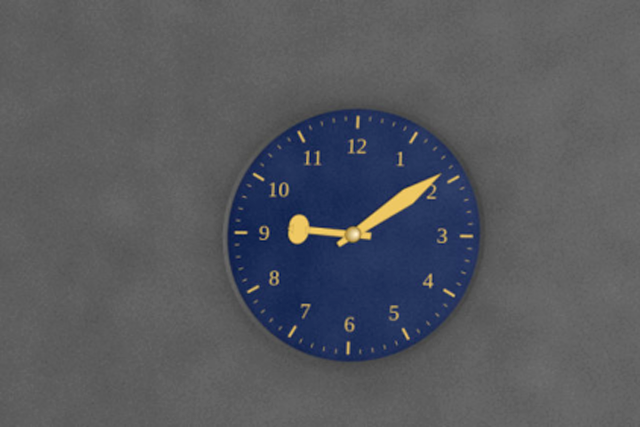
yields h=9 m=9
